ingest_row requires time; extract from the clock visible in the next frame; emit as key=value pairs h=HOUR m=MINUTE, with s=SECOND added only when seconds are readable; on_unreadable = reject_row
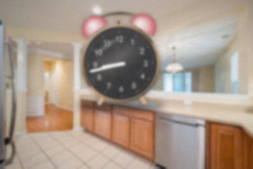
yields h=8 m=43
